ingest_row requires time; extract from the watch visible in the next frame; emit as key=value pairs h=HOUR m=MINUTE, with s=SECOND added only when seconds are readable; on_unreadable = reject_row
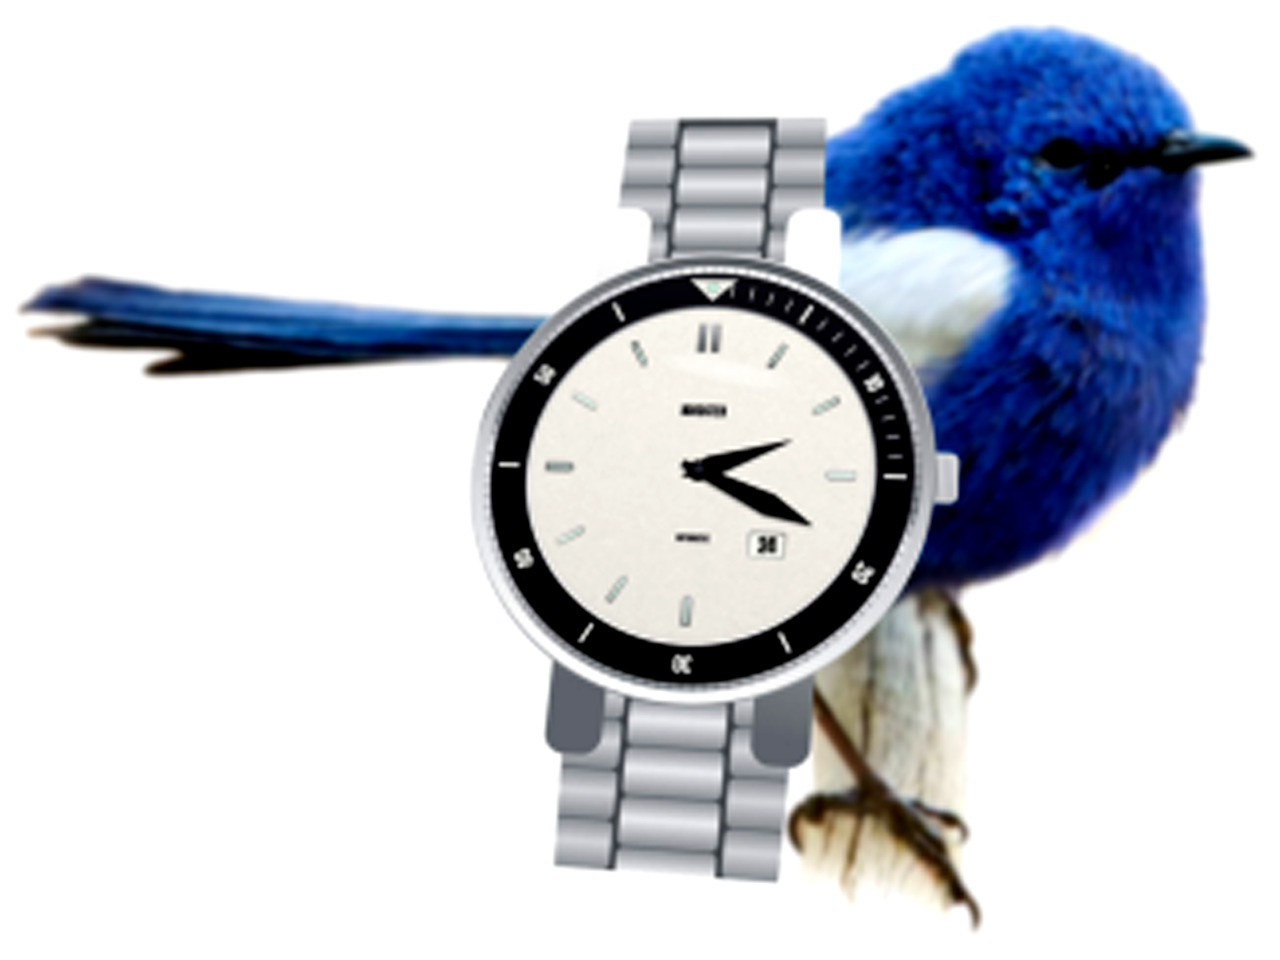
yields h=2 m=19
